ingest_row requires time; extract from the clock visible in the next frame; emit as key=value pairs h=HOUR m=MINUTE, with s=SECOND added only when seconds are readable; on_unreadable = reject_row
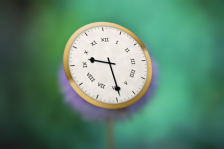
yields h=9 m=29
